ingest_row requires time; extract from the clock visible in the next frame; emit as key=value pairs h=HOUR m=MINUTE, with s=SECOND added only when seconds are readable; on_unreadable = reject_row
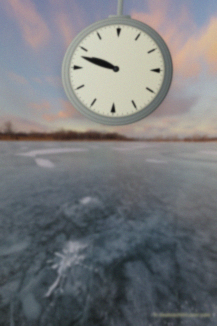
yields h=9 m=48
